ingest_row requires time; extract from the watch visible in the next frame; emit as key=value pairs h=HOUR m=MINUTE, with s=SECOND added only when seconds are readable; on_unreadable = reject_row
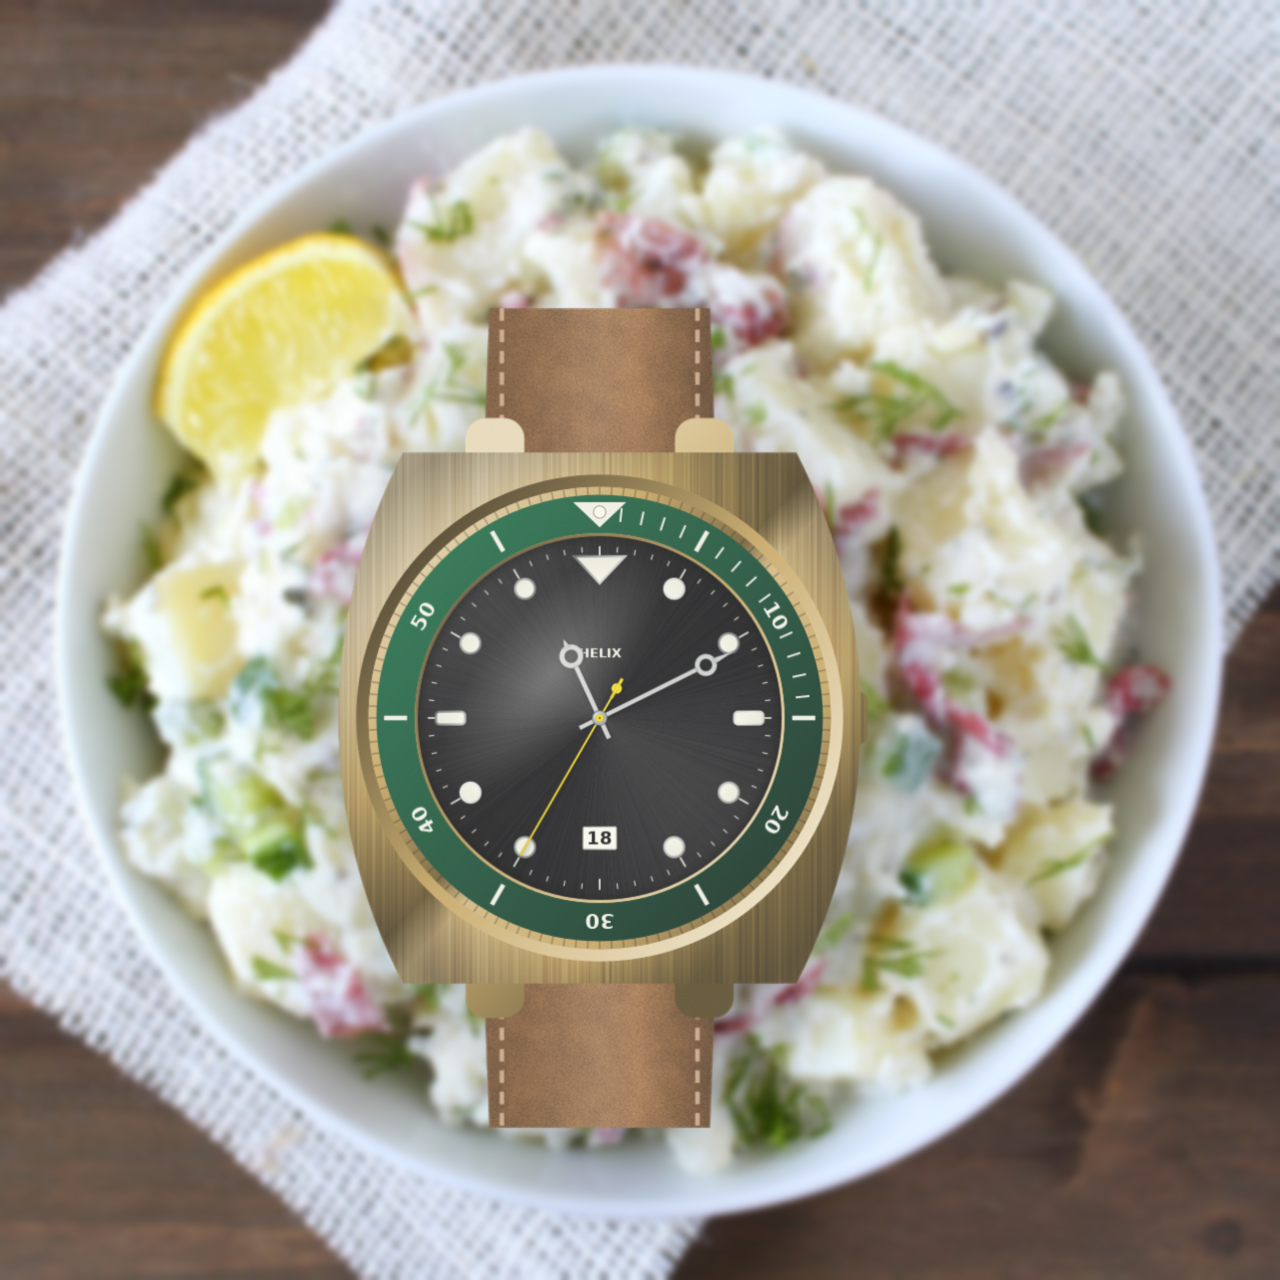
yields h=11 m=10 s=35
